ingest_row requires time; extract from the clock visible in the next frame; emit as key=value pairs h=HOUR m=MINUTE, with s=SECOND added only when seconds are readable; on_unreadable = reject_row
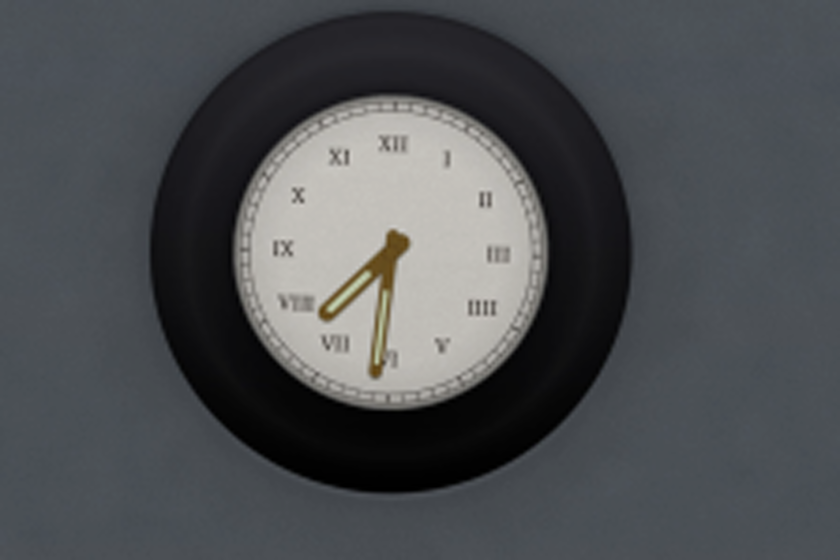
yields h=7 m=31
